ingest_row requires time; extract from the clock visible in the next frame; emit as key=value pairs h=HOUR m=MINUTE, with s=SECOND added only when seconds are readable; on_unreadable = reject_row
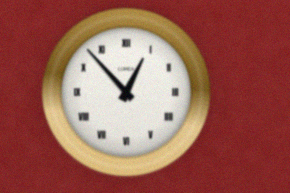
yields h=12 m=53
